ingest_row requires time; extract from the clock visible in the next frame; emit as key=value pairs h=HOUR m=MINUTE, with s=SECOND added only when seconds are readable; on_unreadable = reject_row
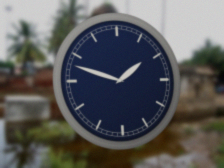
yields h=1 m=48
